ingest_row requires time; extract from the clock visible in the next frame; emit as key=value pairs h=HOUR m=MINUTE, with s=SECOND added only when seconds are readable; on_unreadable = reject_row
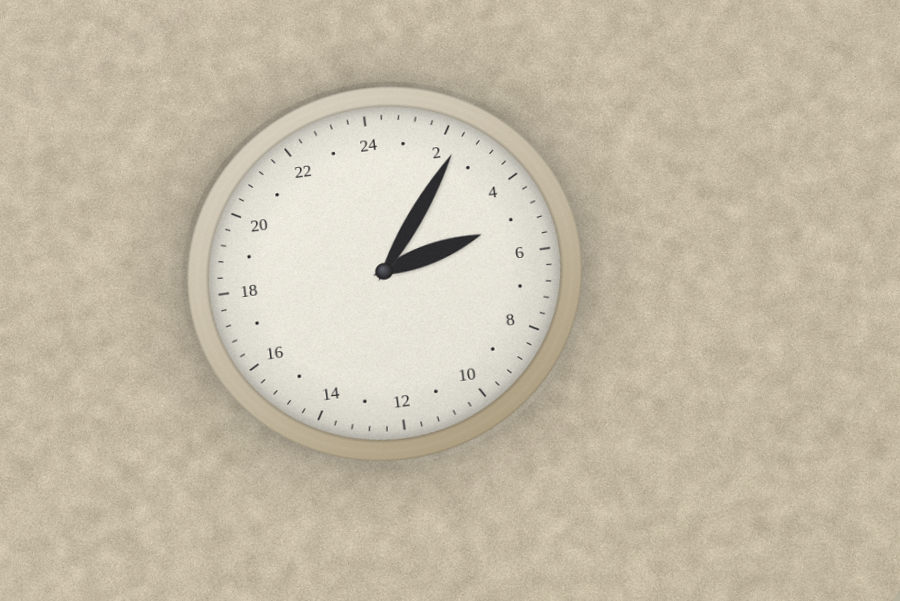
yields h=5 m=6
